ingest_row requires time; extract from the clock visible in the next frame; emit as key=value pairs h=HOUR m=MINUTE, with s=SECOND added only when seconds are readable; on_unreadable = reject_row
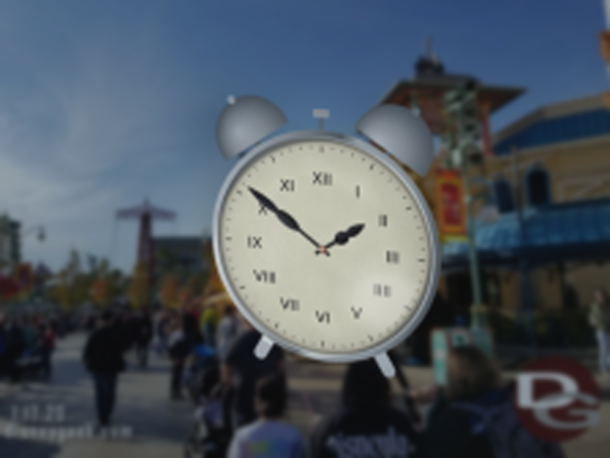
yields h=1 m=51
